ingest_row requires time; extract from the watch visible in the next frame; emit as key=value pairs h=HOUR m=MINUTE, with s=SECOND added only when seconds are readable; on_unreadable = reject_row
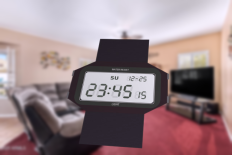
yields h=23 m=45 s=15
